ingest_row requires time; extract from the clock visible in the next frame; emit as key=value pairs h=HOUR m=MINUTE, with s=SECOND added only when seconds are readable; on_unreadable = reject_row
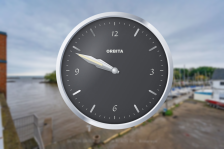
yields h=9 m=49
